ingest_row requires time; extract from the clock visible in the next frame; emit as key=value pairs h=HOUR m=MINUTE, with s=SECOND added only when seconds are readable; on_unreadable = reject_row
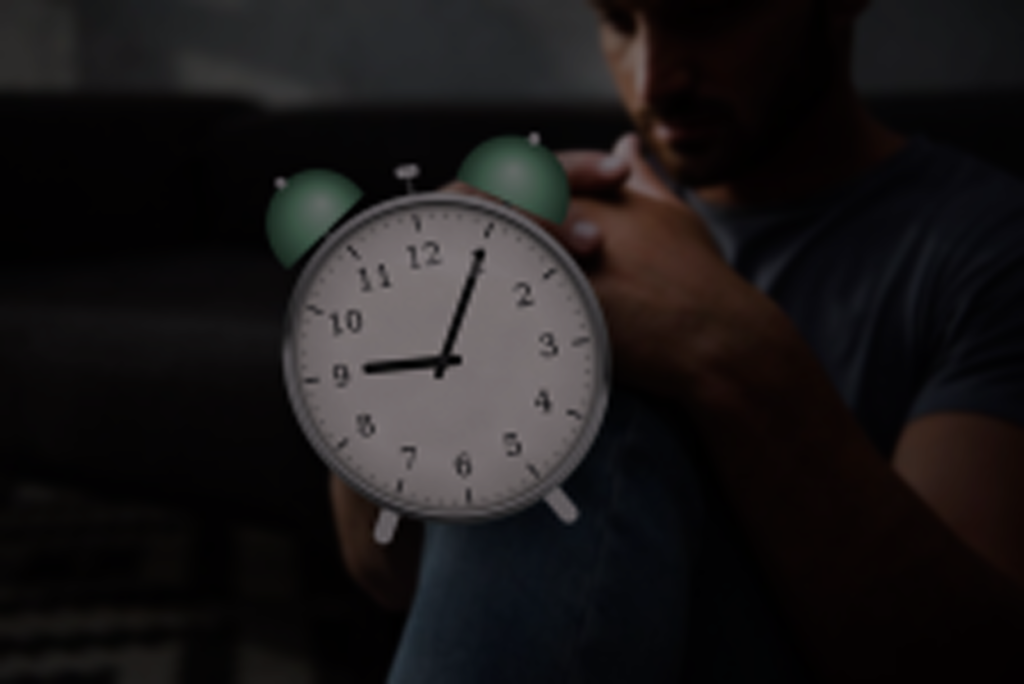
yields h=9 m=5
